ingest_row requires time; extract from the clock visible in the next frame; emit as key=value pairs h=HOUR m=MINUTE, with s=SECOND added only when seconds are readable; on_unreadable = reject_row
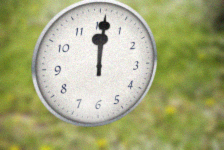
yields h=12 m=1
